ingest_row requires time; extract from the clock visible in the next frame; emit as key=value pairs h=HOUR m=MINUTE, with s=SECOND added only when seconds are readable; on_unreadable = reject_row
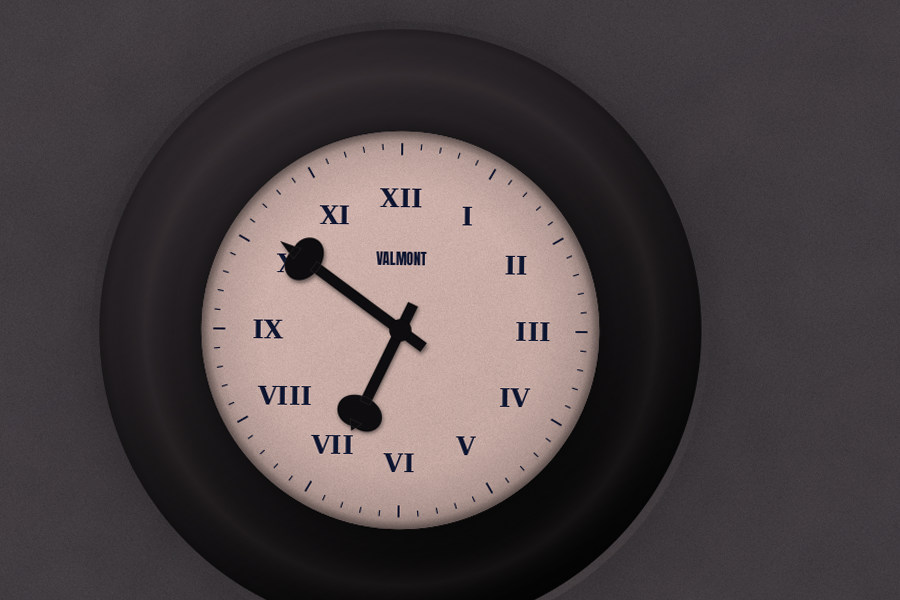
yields h=6 m=51
